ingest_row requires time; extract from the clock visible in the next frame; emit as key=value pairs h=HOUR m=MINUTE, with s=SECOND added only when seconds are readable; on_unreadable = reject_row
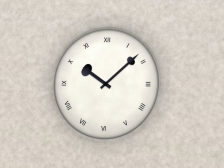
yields h=10 m=8
